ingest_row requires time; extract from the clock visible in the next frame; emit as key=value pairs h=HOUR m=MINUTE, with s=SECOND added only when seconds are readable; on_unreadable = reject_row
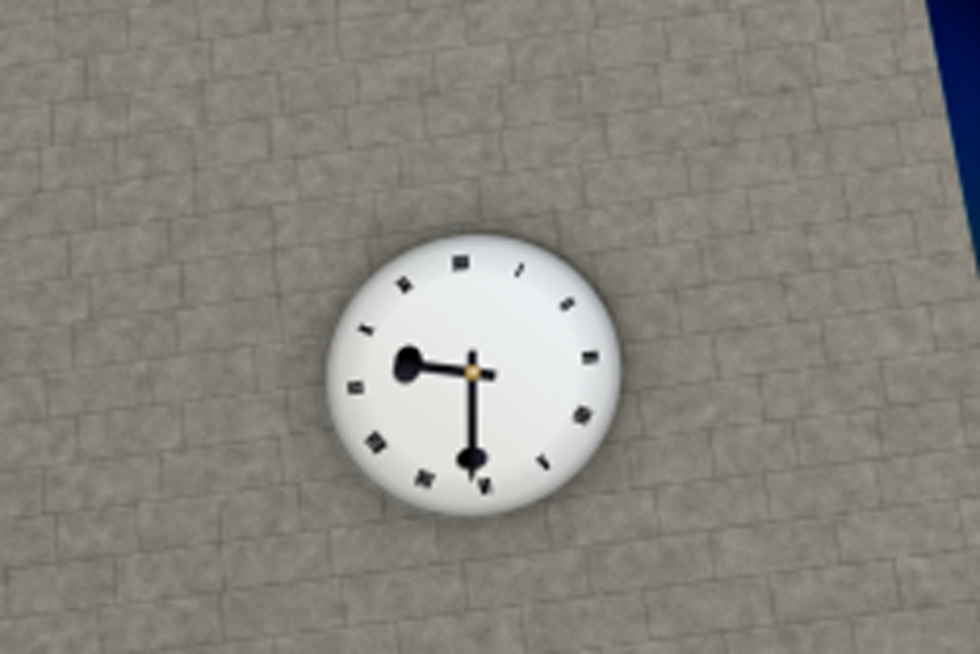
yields h=9 m=31
